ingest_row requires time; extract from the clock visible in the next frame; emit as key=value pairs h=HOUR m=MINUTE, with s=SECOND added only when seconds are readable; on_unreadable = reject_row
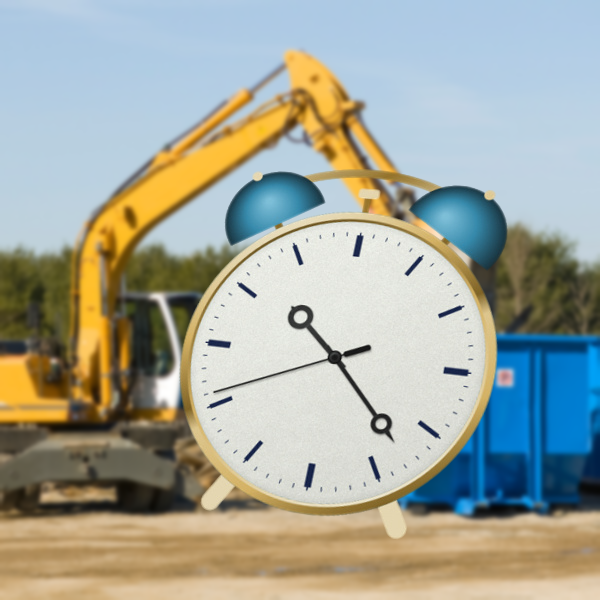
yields h=10 m=22 s=41
